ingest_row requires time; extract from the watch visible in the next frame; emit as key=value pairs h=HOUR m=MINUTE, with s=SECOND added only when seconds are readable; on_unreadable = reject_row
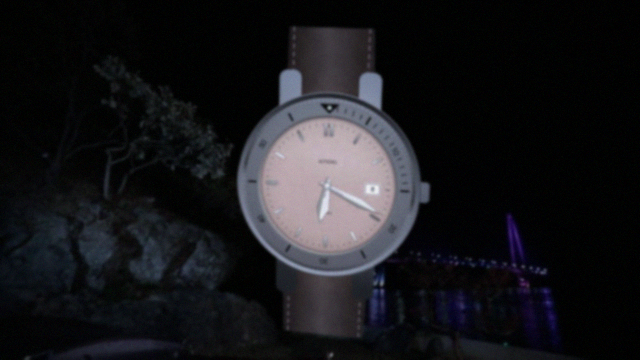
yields h=6 m=19
